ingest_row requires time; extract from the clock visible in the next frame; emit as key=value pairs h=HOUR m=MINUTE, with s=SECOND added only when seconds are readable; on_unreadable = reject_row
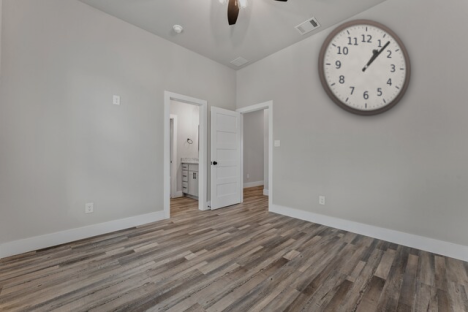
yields h=1 m=7
